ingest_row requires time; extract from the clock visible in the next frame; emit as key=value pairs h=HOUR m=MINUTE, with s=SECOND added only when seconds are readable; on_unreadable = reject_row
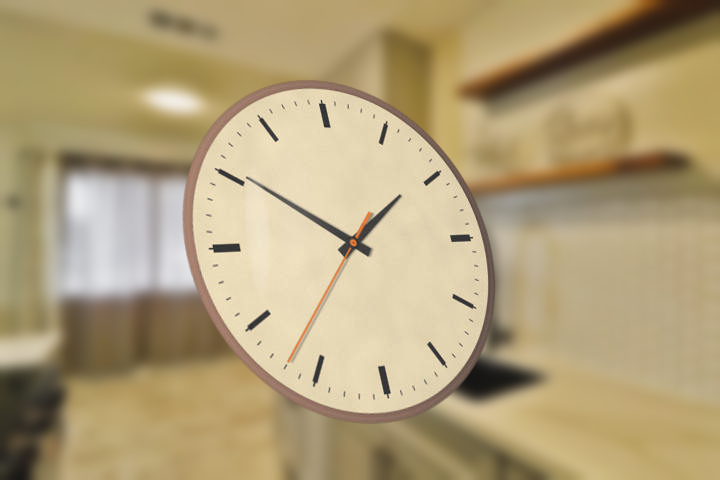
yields h=1 m=50 s=37
